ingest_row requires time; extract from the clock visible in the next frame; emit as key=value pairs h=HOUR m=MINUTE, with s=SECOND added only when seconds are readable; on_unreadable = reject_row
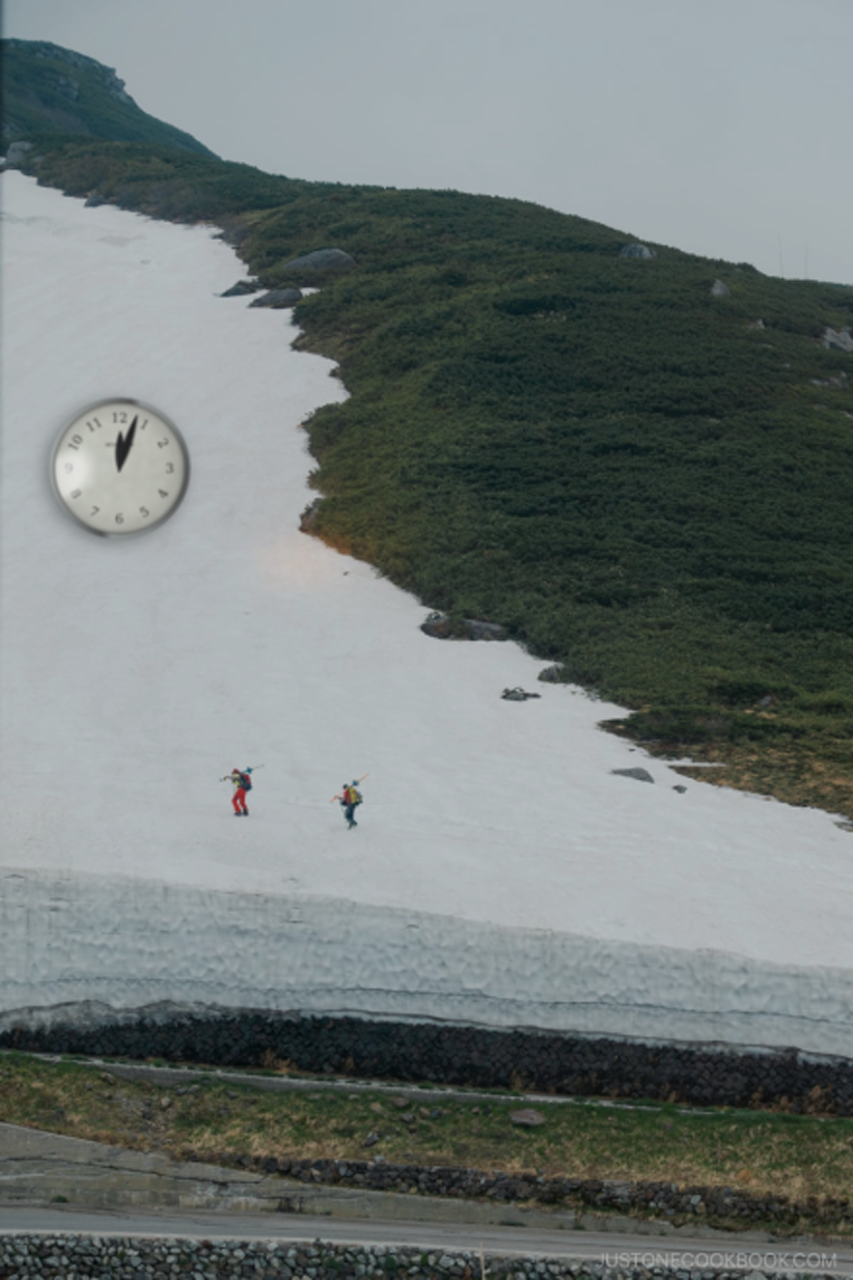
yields h=12 m=3
